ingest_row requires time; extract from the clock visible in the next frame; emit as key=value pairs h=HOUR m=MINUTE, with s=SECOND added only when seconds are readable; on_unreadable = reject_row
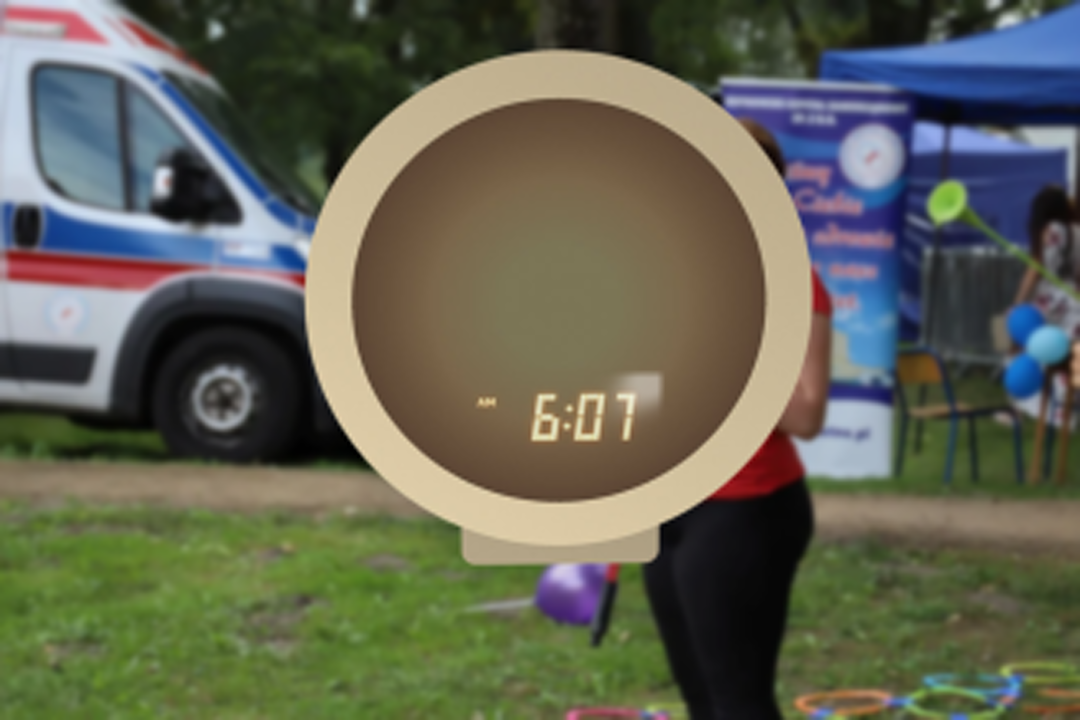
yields h=6 m=7
